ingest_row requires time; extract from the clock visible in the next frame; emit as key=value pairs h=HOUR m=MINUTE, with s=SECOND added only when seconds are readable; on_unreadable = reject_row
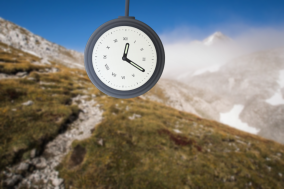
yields h=12 m=20
